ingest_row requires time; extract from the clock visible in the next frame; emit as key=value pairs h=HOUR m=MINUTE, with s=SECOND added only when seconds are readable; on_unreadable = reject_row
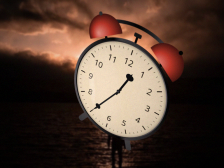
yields h=12 m=35
